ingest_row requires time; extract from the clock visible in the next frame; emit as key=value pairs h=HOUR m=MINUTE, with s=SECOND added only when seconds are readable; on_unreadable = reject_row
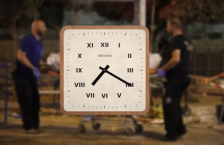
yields h=7 m=20
